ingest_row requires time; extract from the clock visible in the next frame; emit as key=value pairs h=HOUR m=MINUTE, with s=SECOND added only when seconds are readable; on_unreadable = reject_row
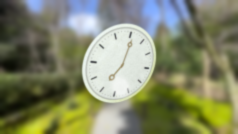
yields h=7 m=1
